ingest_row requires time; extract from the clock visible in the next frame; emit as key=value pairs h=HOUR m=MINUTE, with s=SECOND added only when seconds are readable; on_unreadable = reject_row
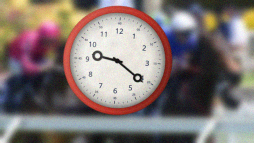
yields h=9 m=21
